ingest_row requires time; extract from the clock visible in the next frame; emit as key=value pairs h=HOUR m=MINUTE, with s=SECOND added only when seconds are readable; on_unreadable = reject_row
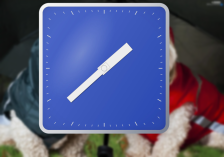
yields h=1 m=38
